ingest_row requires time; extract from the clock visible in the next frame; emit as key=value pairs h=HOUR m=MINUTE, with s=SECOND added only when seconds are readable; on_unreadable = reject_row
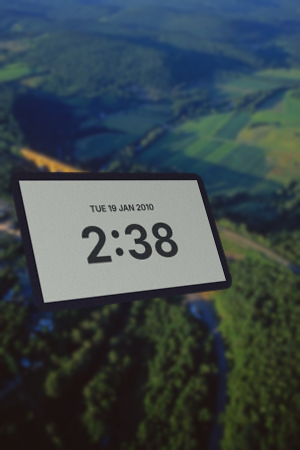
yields h=2 m=38
